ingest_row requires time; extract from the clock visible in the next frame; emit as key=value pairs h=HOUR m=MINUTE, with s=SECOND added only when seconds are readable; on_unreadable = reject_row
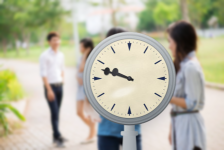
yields h=9 m=48
